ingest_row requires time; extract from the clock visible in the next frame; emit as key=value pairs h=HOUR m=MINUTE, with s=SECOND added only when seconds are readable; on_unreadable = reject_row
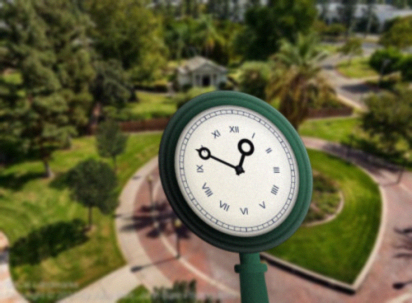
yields h=12 m=49
